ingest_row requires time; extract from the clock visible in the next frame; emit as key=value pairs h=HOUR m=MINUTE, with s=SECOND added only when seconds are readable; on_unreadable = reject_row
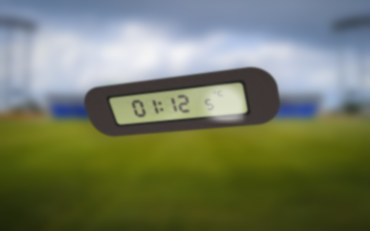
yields h=1 m=12
